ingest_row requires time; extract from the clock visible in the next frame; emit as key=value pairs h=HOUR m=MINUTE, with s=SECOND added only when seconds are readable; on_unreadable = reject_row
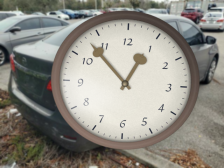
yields h=12 m=53
